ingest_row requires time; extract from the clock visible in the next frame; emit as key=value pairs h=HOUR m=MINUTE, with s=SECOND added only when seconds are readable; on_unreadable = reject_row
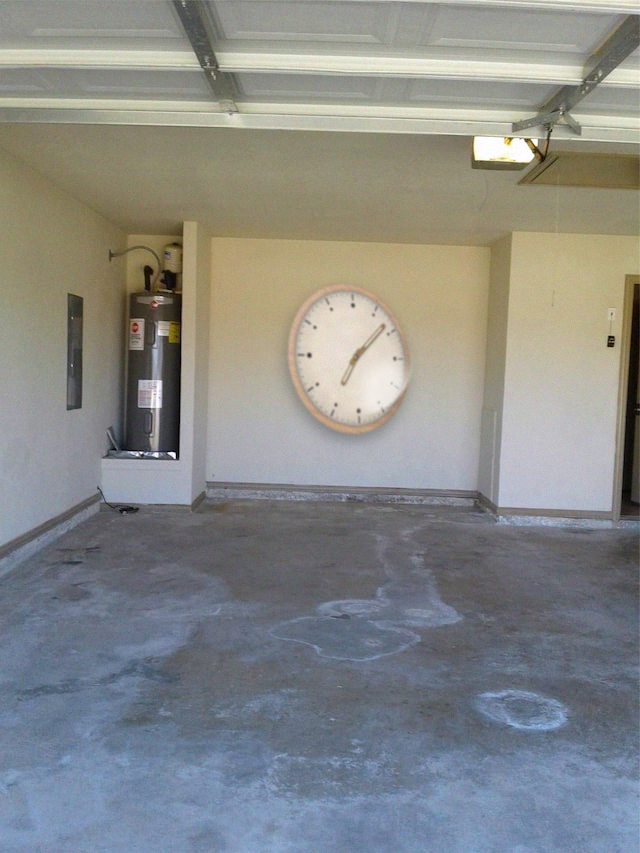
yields h=7 m=8
